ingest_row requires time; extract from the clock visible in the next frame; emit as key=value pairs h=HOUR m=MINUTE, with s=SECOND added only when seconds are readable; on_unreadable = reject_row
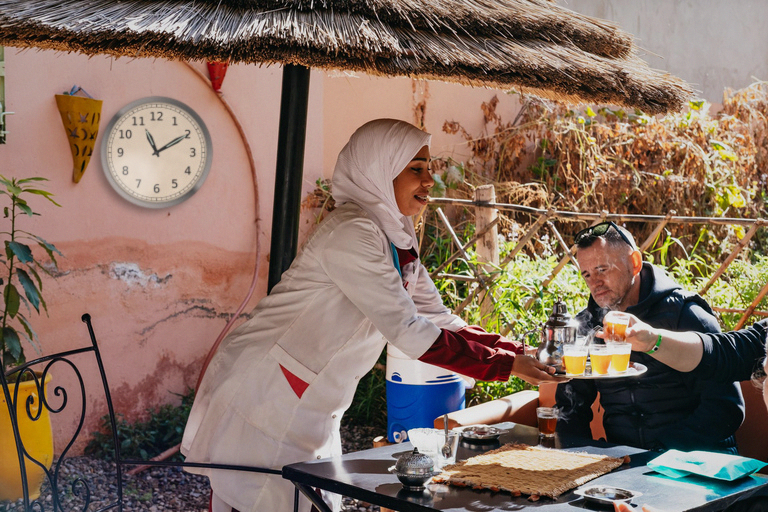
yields h=11 m=10
